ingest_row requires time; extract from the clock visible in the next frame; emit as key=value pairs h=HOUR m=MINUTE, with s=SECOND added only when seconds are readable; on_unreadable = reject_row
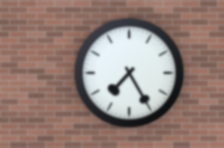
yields h=7 m=25
